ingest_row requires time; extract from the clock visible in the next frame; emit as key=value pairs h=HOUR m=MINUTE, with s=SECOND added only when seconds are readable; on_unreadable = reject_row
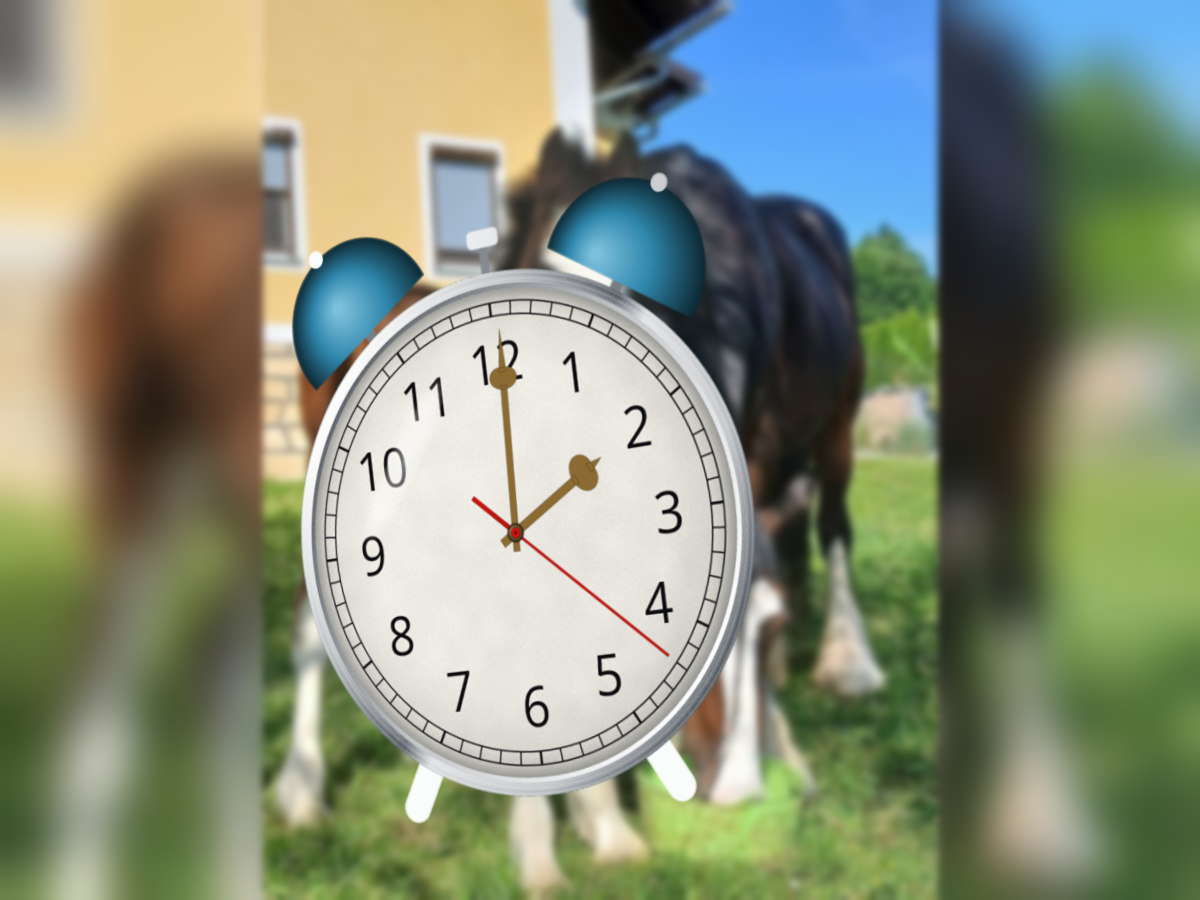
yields h=2 m=0 s=22
